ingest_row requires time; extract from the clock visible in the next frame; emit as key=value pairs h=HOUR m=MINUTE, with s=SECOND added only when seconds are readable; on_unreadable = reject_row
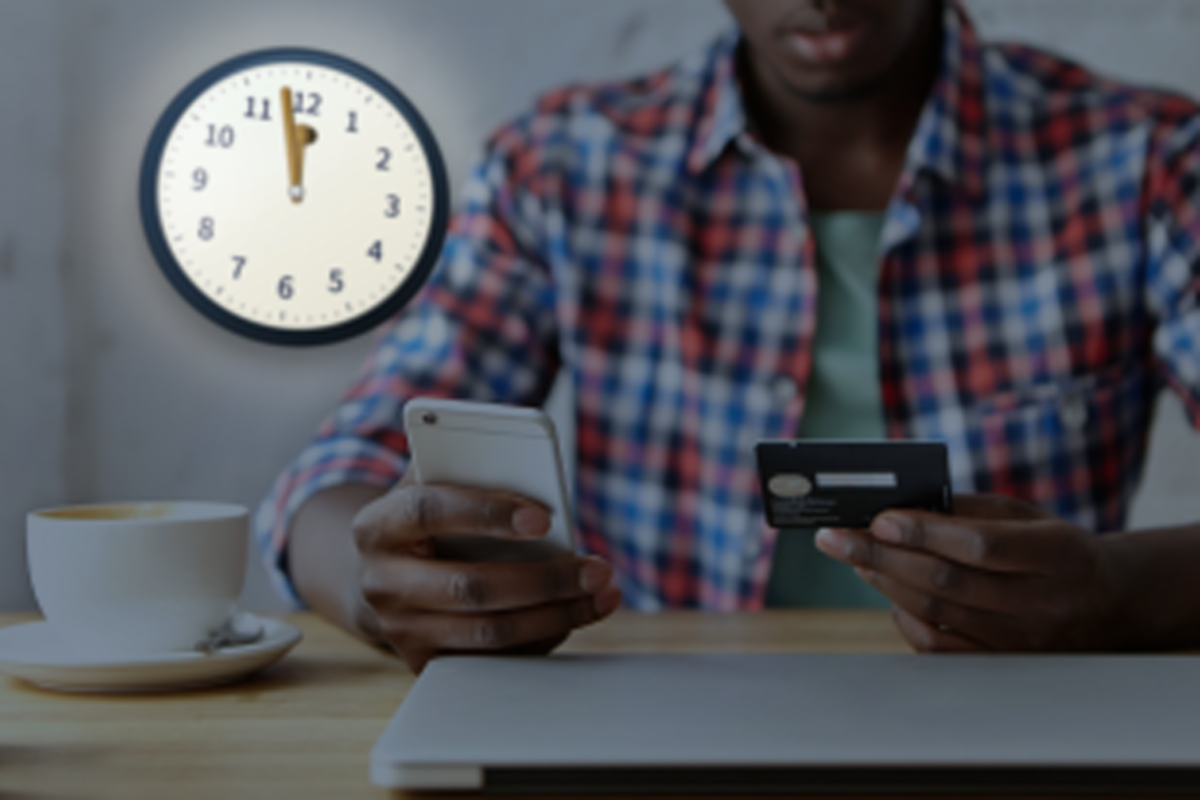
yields h=11 m=58
